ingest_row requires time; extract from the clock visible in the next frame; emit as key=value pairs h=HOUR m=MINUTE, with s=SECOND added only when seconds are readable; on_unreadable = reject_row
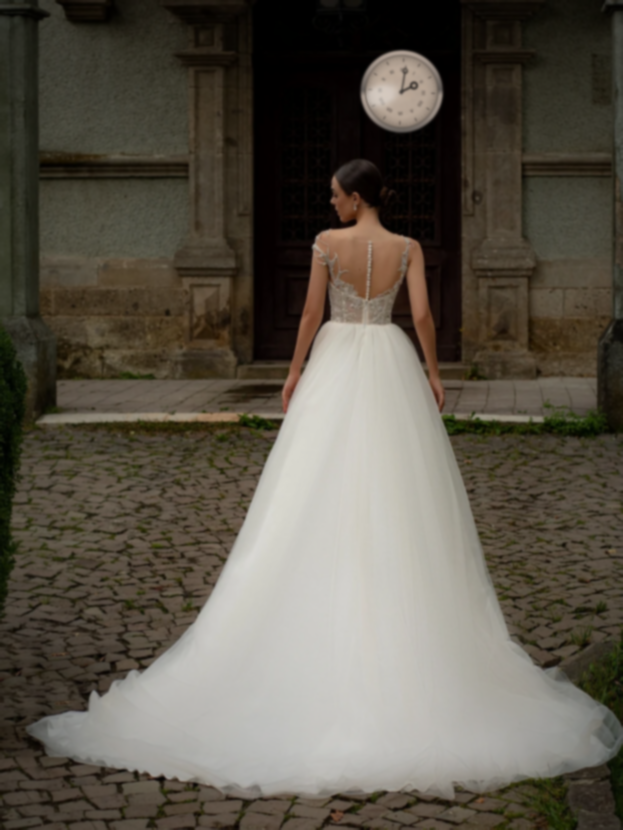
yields h=2 m=1
